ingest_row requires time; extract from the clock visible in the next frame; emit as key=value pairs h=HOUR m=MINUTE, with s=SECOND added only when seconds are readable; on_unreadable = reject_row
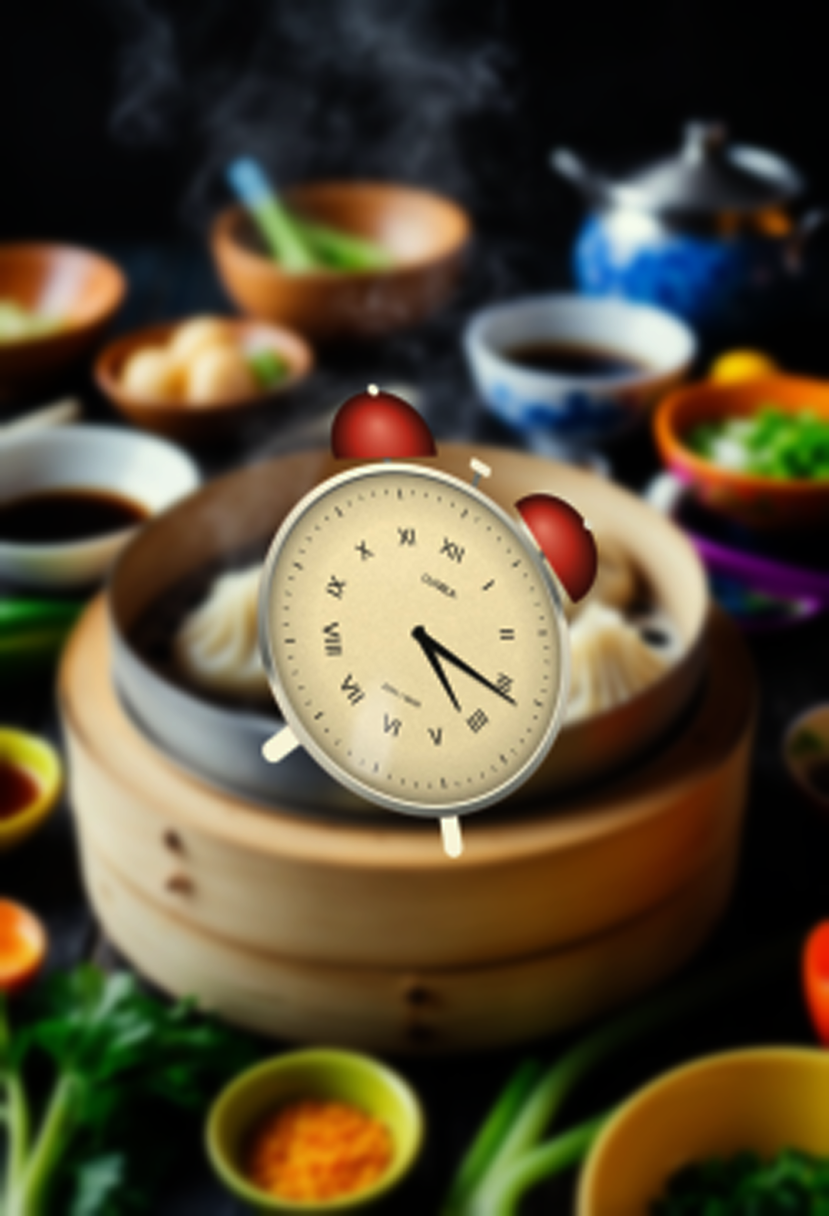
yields h=4 m=16
